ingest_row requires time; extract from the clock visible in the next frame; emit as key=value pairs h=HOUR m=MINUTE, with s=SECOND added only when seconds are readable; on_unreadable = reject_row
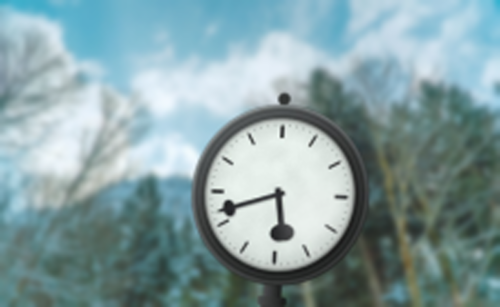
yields h=5 m=42
